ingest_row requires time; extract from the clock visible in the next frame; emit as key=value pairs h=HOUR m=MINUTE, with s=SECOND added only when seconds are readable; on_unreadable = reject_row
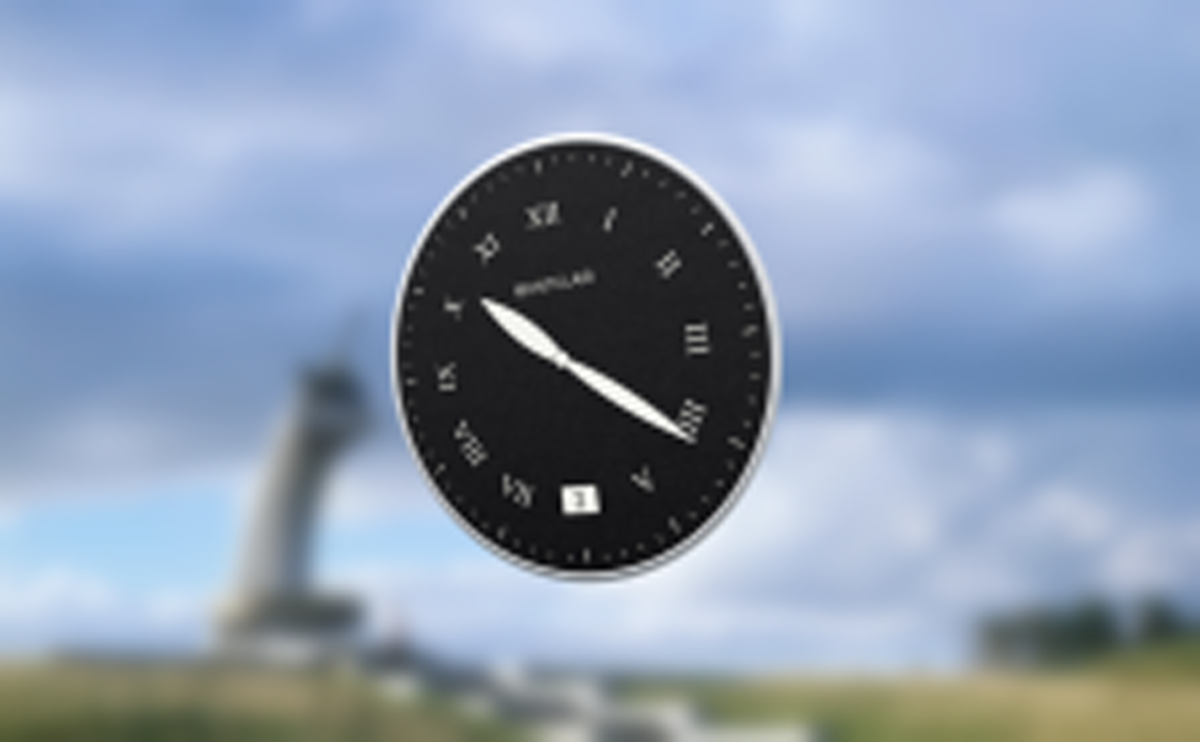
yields h=10 m=21
